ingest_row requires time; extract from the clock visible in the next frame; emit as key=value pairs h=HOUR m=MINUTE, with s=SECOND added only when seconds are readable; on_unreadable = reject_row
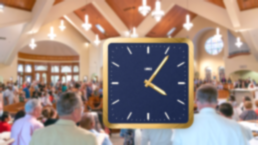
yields h=4 m=6
